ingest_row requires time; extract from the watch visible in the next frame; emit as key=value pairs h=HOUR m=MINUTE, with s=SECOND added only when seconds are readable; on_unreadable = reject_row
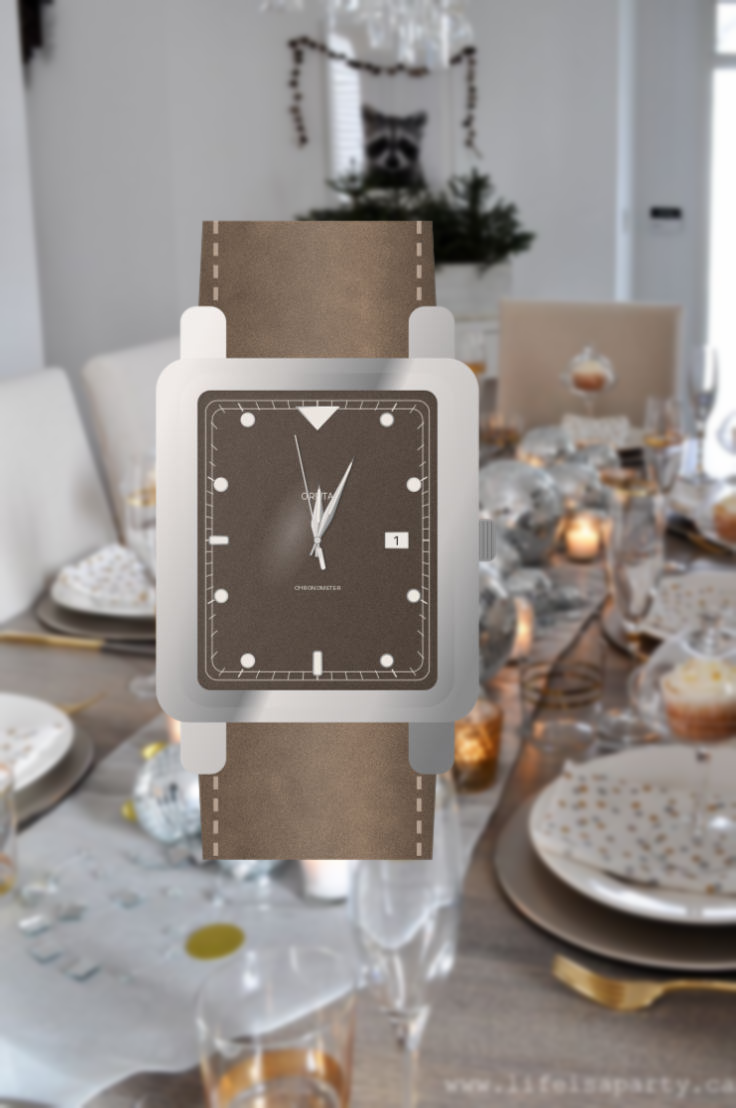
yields h=12 m=3 s=58
